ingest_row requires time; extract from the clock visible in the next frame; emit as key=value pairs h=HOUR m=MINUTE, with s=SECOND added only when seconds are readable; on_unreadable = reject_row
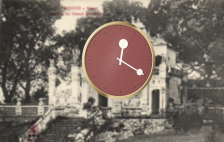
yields h=12 m=20
